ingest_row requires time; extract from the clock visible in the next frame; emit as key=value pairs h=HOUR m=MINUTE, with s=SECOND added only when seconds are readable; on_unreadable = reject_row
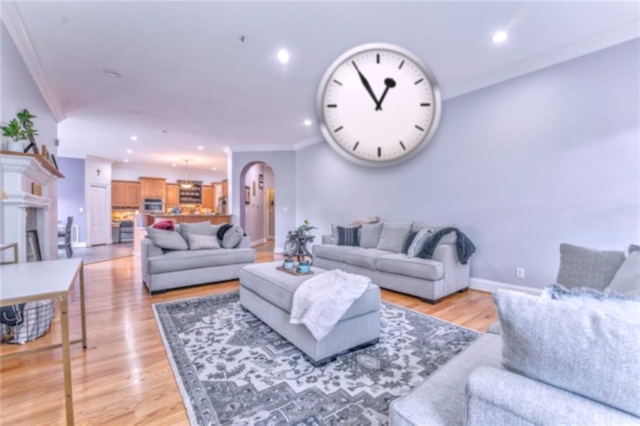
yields h=12 m=55
